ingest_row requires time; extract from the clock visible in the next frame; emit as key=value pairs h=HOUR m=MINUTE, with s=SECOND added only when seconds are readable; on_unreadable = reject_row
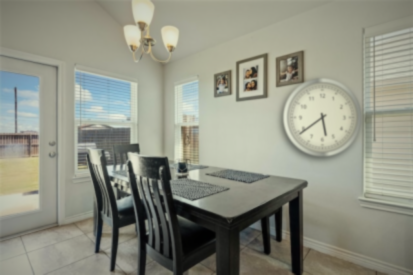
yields h=5 m=39
